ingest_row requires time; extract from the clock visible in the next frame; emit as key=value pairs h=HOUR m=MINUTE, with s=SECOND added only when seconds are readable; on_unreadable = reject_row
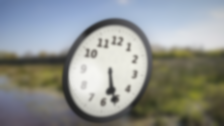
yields h=5 m=26
